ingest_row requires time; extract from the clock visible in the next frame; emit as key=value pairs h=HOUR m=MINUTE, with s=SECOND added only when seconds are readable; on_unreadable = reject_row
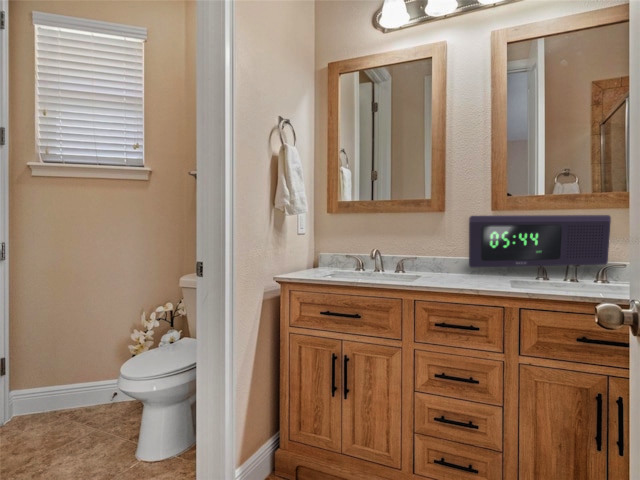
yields h=5 m=44
